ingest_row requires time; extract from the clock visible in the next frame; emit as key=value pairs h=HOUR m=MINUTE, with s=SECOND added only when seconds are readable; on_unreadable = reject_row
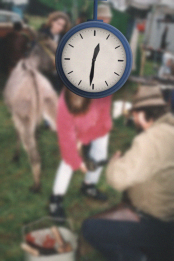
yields h=12 m=31
